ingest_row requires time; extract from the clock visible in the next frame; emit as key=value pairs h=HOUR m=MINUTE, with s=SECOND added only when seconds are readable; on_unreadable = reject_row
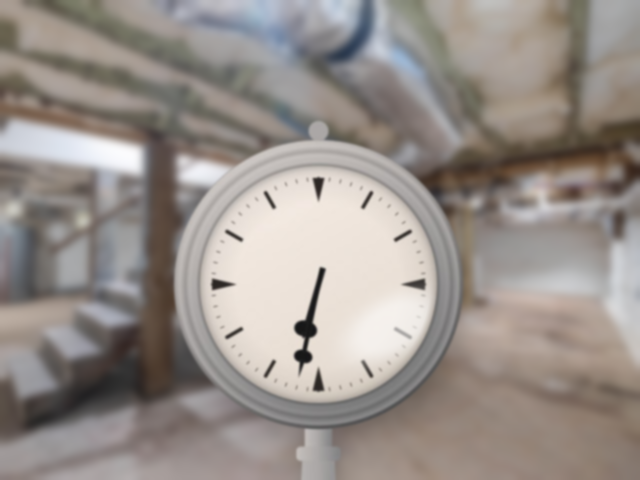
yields h=6 m=32
